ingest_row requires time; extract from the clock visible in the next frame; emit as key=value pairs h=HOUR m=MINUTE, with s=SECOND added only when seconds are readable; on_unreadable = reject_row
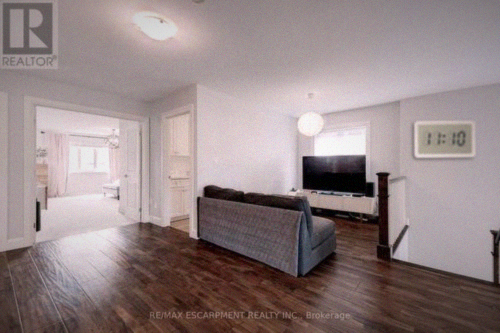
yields h=11 m=10
